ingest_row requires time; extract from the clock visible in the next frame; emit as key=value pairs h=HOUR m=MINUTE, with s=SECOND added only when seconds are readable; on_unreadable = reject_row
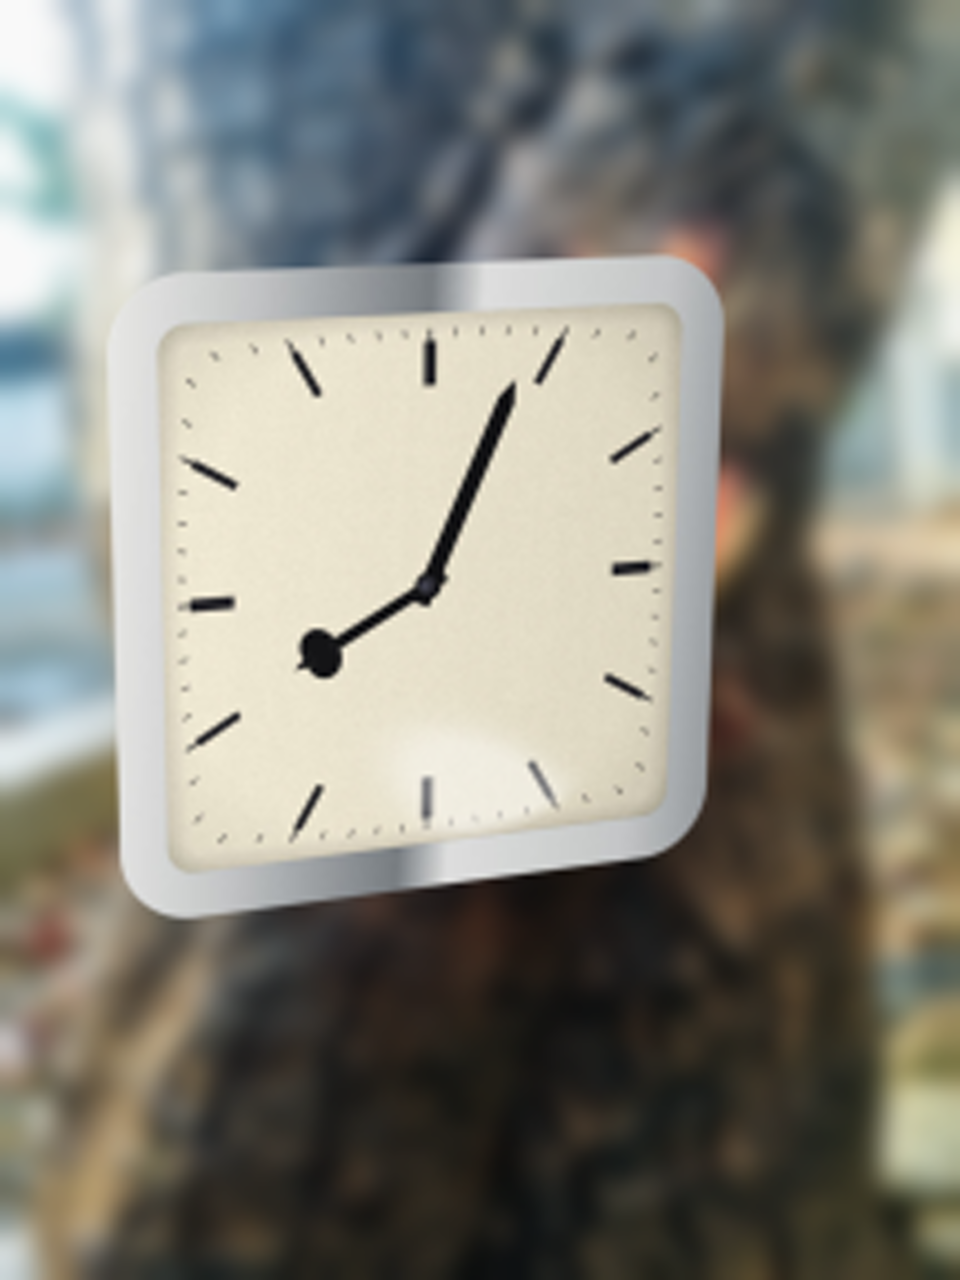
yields h=8 m=4
